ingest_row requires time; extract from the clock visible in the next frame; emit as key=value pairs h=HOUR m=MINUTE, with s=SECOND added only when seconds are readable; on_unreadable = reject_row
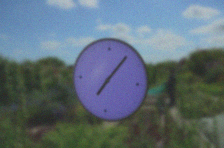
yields h=7 m=6
